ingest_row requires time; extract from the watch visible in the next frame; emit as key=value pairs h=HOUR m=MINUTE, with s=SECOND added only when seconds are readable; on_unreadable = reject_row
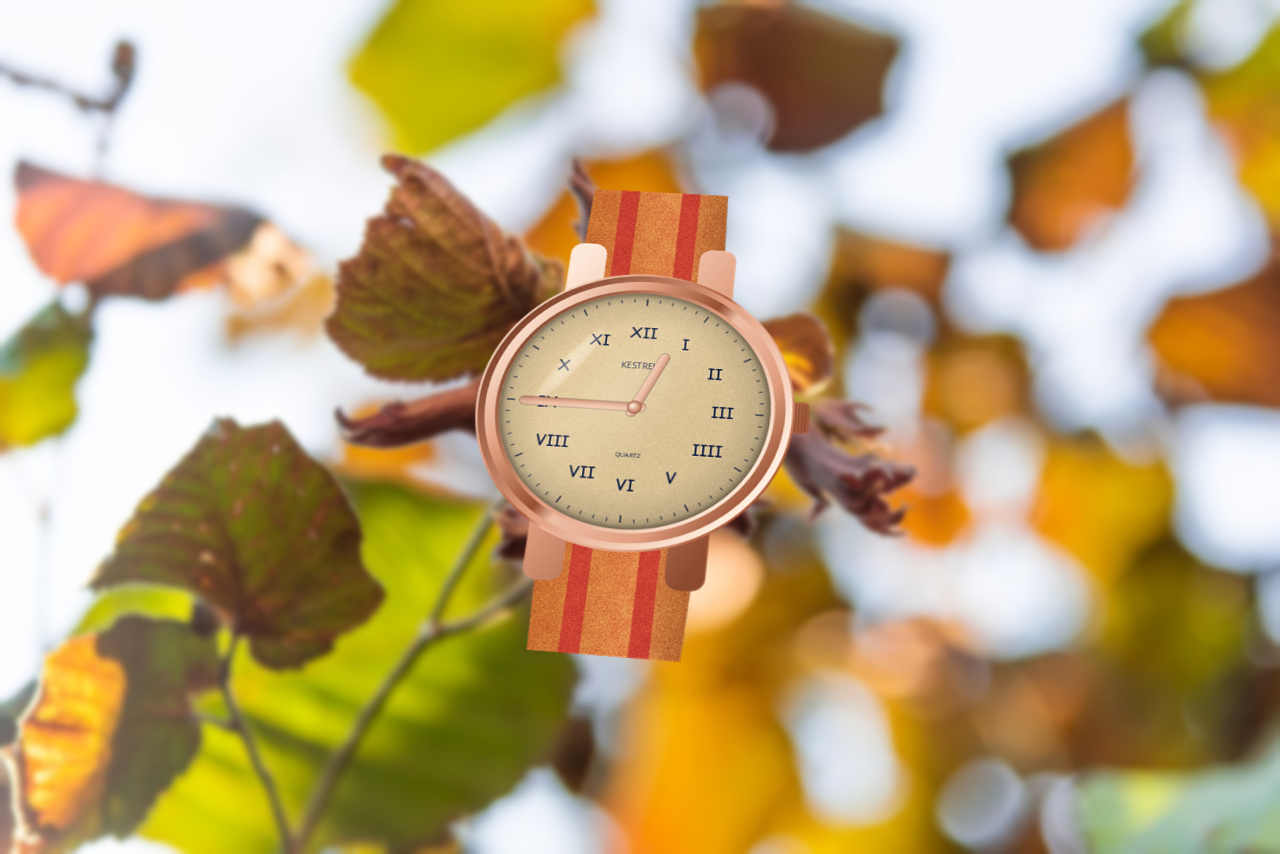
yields h=12 m=45
